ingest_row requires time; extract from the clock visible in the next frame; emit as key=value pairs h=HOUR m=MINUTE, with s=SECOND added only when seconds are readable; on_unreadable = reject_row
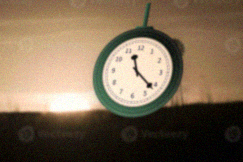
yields h=11 m=22
